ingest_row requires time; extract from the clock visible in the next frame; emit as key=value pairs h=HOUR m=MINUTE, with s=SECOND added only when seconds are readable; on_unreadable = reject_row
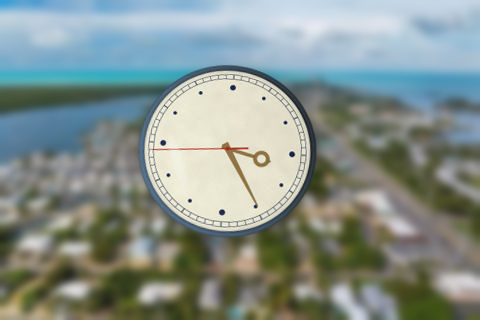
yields h=3 m=24 s=44
